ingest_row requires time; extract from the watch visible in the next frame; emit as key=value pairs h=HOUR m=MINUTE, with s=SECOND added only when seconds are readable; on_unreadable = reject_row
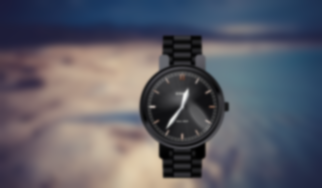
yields h=12 m=36
